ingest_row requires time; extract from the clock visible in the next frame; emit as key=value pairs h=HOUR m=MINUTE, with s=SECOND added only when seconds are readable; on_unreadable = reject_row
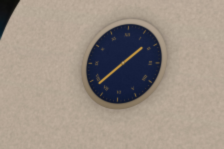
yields h=1 m=38
